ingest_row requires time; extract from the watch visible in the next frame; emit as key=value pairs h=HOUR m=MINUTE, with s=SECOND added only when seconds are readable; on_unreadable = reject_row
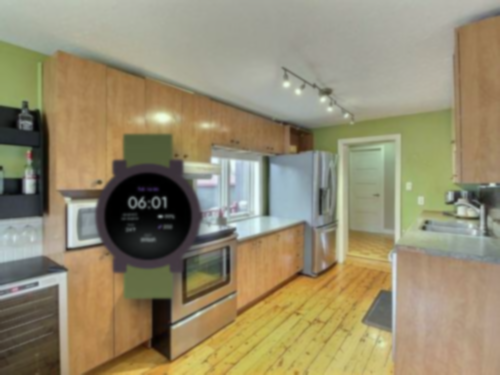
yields h=6 m=1
